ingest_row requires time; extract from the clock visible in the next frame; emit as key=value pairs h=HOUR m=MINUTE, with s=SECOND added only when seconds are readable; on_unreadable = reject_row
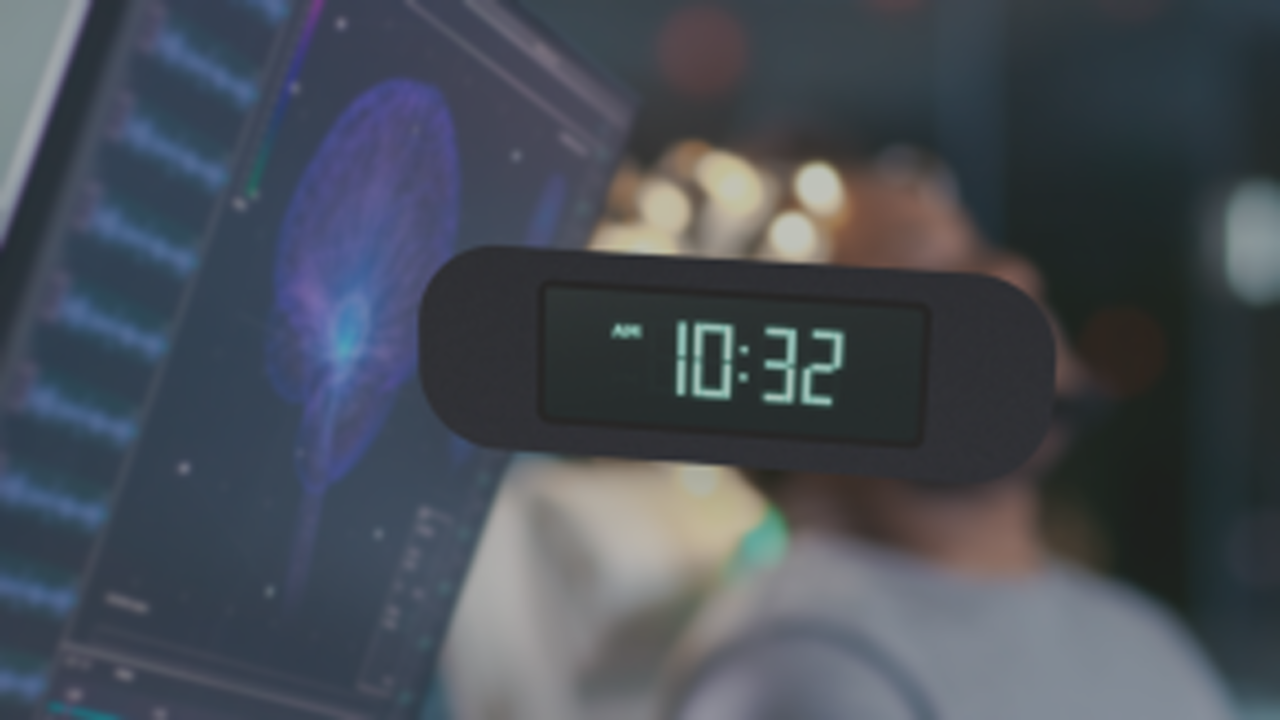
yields h=10 m=32
